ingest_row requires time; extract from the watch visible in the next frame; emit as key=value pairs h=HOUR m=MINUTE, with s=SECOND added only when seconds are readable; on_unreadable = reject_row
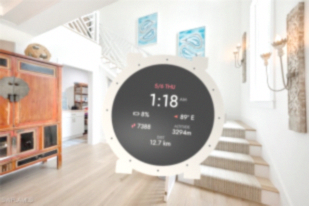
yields h=1 m=18
